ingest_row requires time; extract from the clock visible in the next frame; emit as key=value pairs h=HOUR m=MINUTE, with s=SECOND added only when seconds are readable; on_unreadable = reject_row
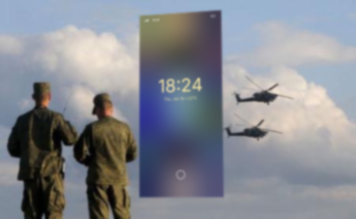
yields h=18 m=24
